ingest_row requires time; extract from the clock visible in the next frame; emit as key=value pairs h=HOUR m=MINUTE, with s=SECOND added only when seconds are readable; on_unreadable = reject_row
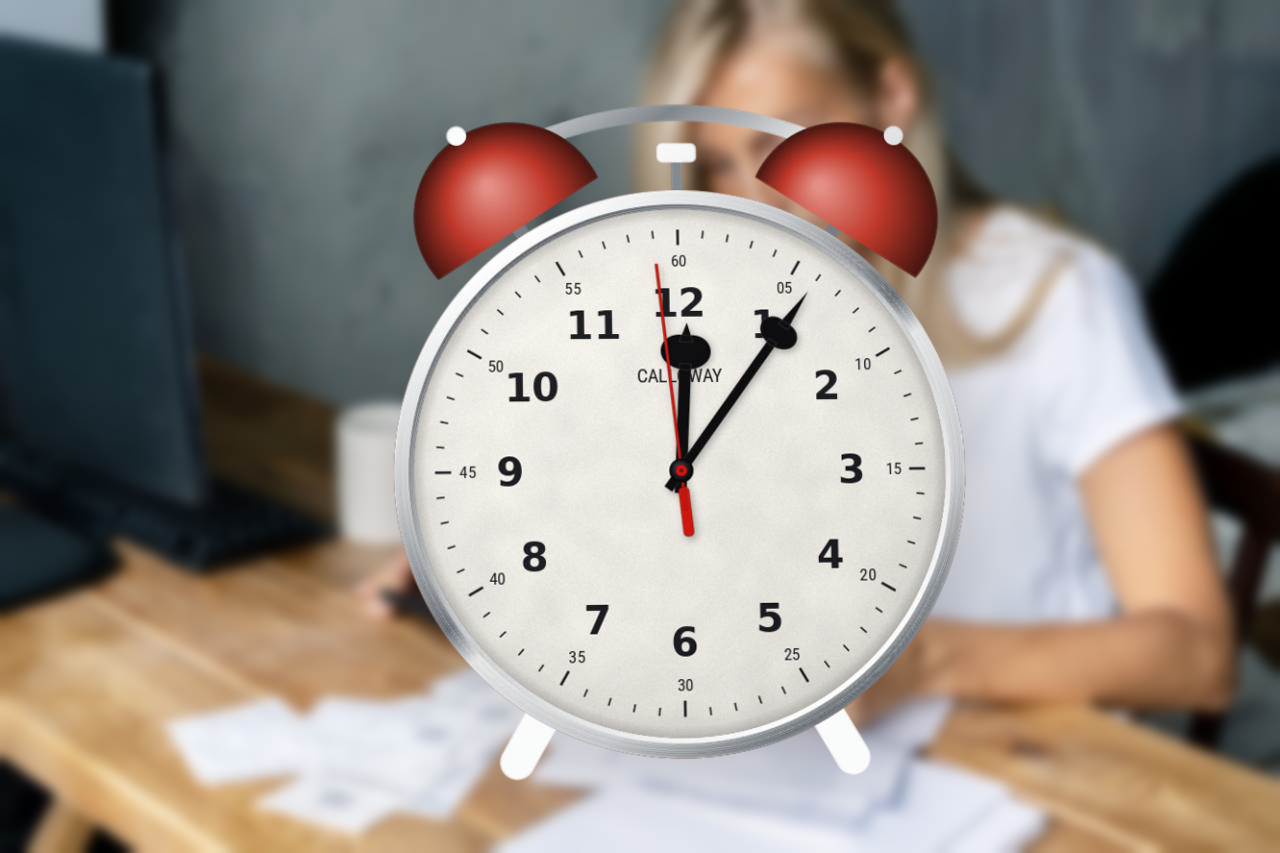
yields h=12 m=5 s=59
